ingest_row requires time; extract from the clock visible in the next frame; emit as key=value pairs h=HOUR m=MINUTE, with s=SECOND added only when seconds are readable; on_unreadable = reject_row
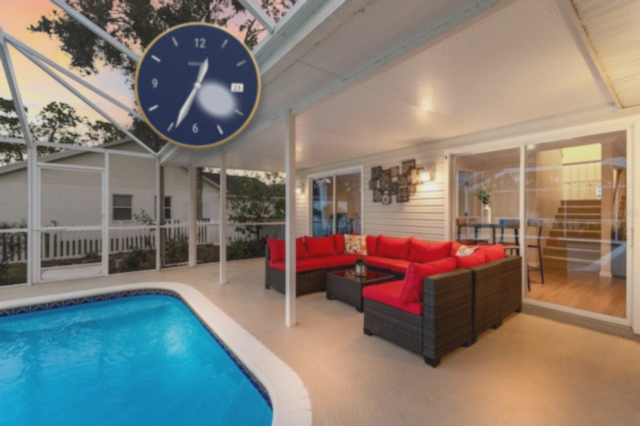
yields h=12 m=34
